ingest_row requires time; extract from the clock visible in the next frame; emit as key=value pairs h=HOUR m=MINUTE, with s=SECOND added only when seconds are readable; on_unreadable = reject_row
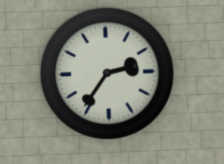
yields h=2 m=36
